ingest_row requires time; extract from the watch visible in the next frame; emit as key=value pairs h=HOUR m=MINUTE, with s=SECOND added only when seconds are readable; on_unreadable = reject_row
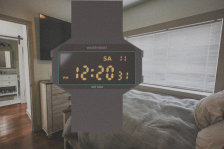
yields h=12 m=20 s=31
